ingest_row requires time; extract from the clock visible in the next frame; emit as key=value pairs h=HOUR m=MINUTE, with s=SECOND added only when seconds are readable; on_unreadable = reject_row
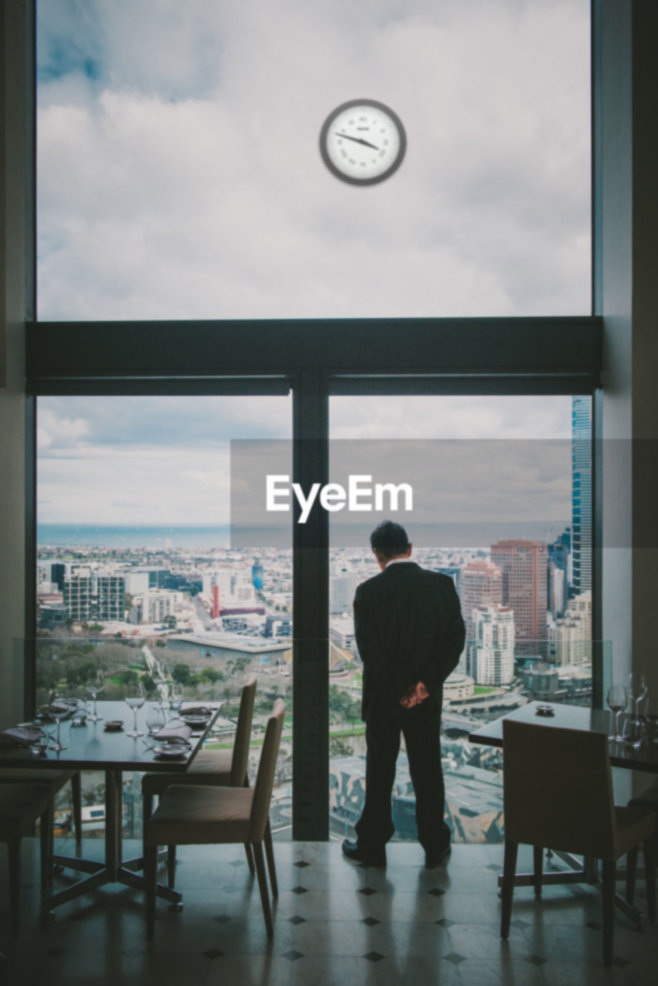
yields h=3 m=48
